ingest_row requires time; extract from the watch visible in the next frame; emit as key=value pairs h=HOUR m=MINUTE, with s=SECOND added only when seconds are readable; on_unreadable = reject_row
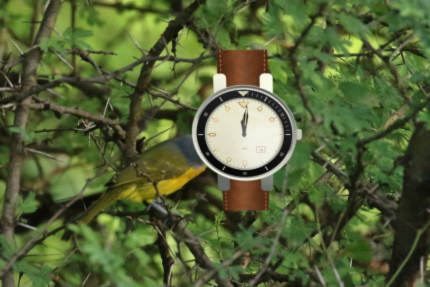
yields h=12 m=1
